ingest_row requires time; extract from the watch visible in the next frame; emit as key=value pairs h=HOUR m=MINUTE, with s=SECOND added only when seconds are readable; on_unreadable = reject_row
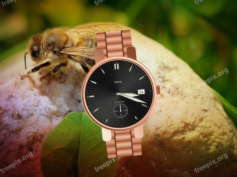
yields h=3 m=19
